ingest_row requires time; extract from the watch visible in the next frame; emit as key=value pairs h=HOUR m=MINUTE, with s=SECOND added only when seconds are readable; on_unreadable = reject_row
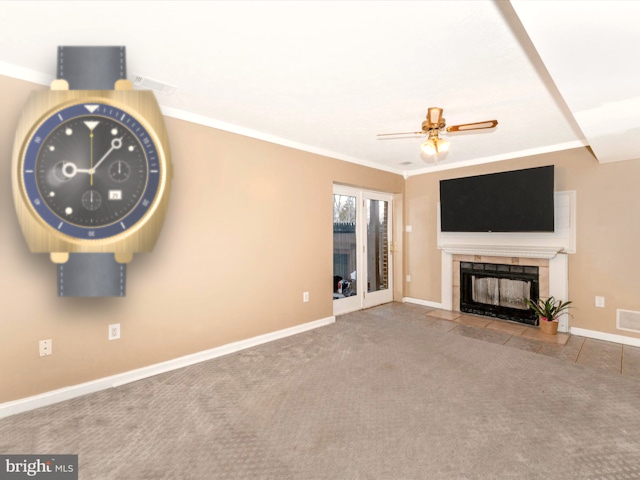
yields h=9 m=7
